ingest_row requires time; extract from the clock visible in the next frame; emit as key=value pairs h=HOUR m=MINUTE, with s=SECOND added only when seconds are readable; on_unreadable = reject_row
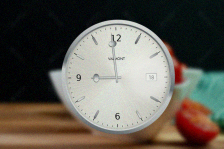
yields h=8 m=59
